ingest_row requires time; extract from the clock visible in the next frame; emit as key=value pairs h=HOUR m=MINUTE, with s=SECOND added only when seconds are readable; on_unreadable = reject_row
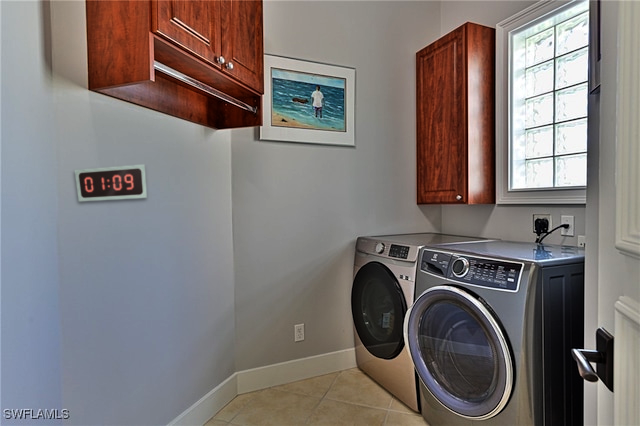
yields h=1 m=9
